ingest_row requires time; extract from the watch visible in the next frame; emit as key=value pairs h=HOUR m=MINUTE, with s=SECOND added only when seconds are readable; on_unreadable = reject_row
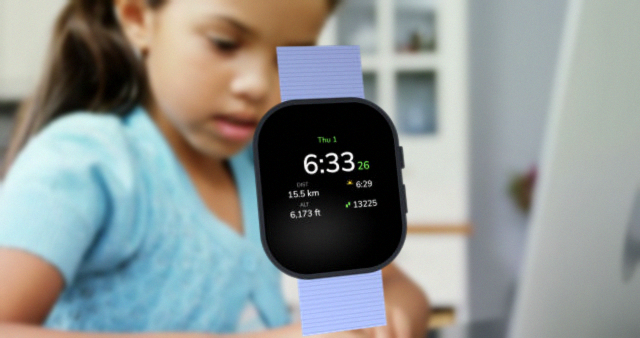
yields h=6 m=33 s=26
